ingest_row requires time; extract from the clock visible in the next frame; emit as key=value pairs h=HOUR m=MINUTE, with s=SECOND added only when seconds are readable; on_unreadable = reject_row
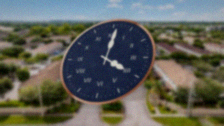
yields h=4 m=1
